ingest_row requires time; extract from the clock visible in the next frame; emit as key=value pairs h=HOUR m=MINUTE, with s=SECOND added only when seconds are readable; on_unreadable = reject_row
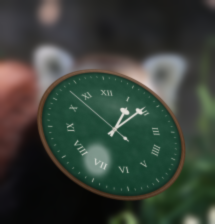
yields h=1 m=8 s=53
